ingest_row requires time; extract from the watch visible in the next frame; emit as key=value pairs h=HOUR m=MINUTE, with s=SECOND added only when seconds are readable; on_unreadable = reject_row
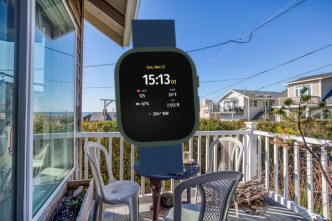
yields h=15 m=13
